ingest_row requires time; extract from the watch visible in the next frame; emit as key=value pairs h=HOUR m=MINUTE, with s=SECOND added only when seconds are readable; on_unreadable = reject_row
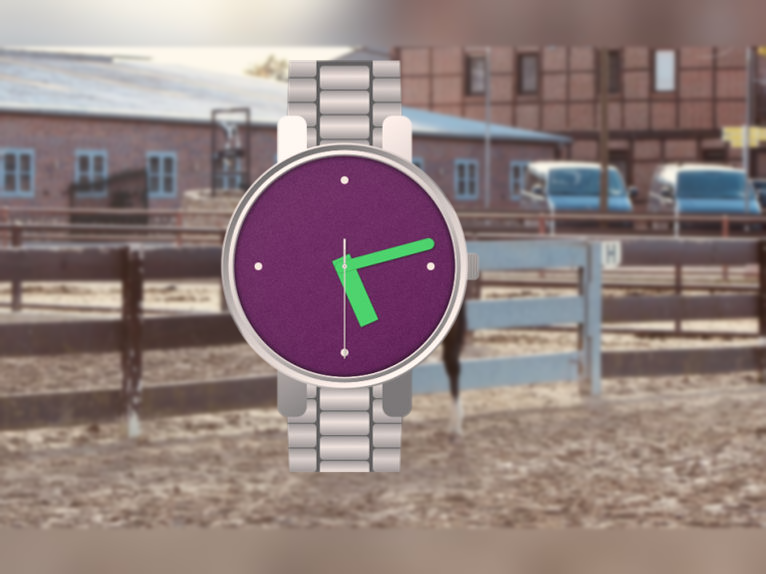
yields h=5 m=12 s=30
